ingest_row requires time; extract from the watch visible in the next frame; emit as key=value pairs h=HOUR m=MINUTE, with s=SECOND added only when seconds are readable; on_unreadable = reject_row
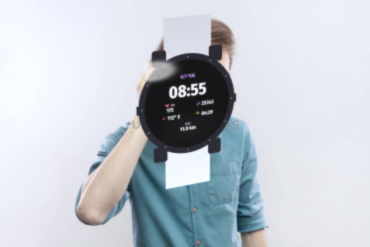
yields h=8 m=55
